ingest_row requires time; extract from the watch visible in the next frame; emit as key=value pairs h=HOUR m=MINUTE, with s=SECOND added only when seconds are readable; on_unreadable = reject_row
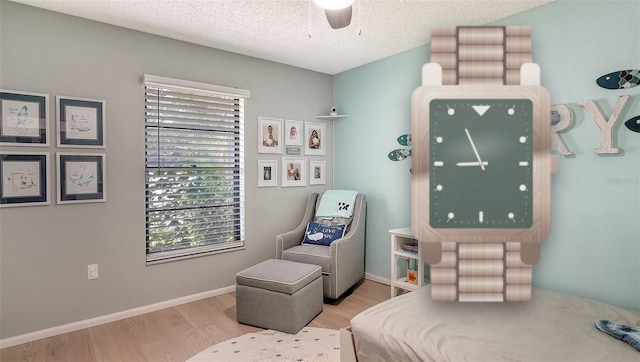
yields h=8 m=56
